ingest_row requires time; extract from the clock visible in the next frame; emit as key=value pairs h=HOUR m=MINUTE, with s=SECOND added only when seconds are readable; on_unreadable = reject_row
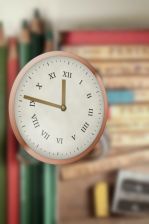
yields h=11 m=46
